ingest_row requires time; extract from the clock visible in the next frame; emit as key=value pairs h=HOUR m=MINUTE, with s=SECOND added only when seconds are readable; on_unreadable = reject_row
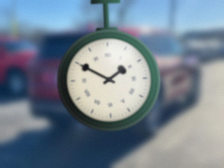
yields h=1 m=50
